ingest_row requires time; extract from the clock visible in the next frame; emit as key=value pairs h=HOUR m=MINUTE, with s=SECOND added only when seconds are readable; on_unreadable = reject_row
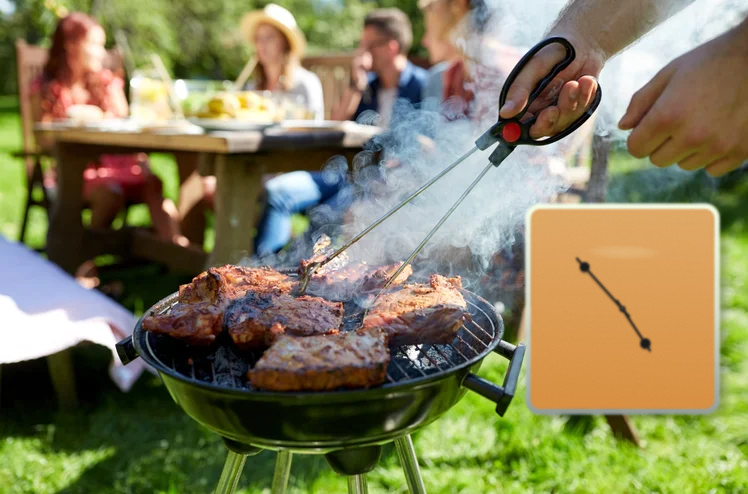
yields h=4 m=53
